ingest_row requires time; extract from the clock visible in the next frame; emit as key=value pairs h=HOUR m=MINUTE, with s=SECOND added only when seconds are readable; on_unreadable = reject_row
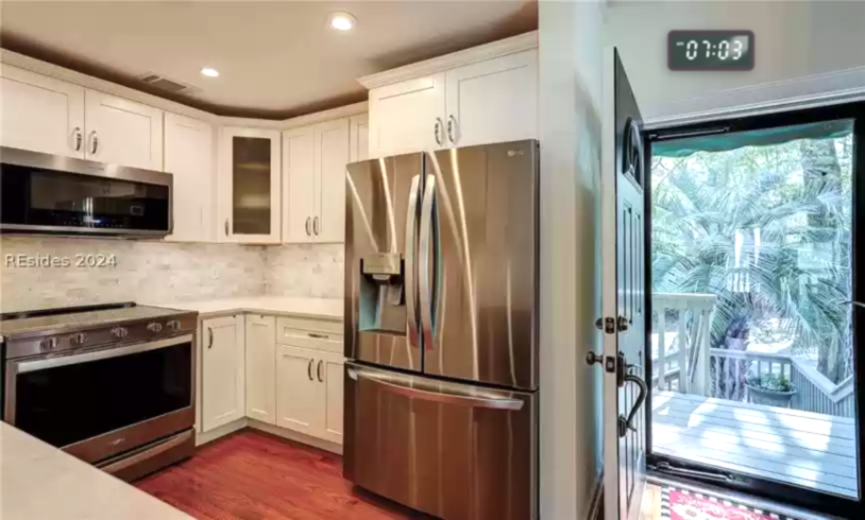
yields h=7 m=3
